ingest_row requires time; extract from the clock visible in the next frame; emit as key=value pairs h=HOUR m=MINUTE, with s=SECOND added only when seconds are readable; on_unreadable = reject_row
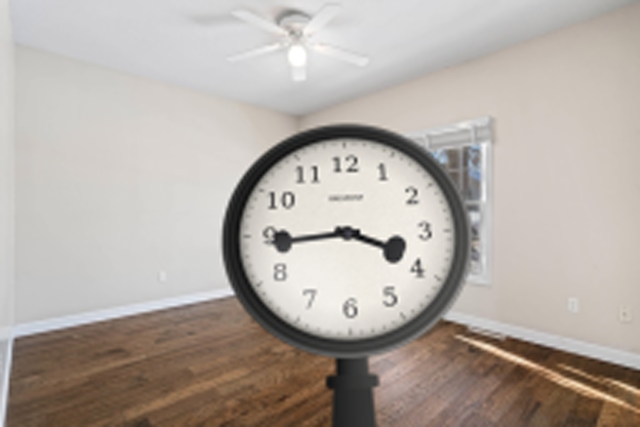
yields h=3 m=44
